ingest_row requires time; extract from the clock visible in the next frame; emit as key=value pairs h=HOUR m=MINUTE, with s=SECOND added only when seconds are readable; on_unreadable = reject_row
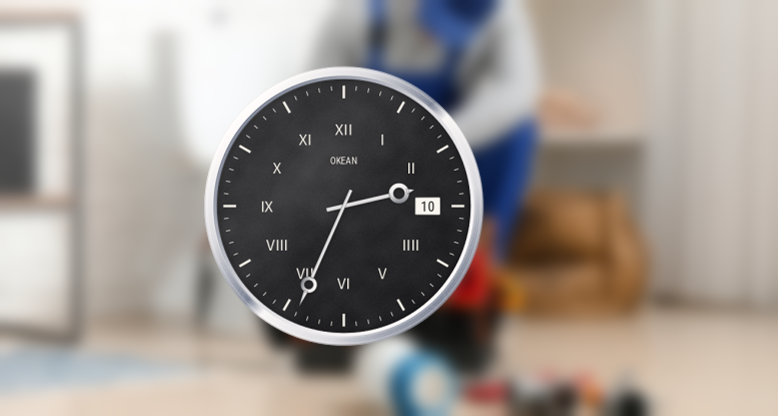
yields h=2 m=34
